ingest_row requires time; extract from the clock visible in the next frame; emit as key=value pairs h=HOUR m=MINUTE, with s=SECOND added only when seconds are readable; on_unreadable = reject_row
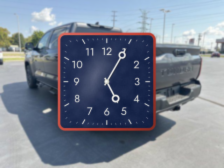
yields h=5 m=5
